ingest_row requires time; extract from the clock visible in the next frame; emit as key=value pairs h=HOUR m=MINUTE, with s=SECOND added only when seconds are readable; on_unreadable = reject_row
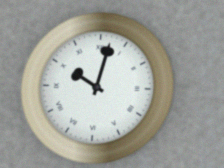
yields h=10 m=2
